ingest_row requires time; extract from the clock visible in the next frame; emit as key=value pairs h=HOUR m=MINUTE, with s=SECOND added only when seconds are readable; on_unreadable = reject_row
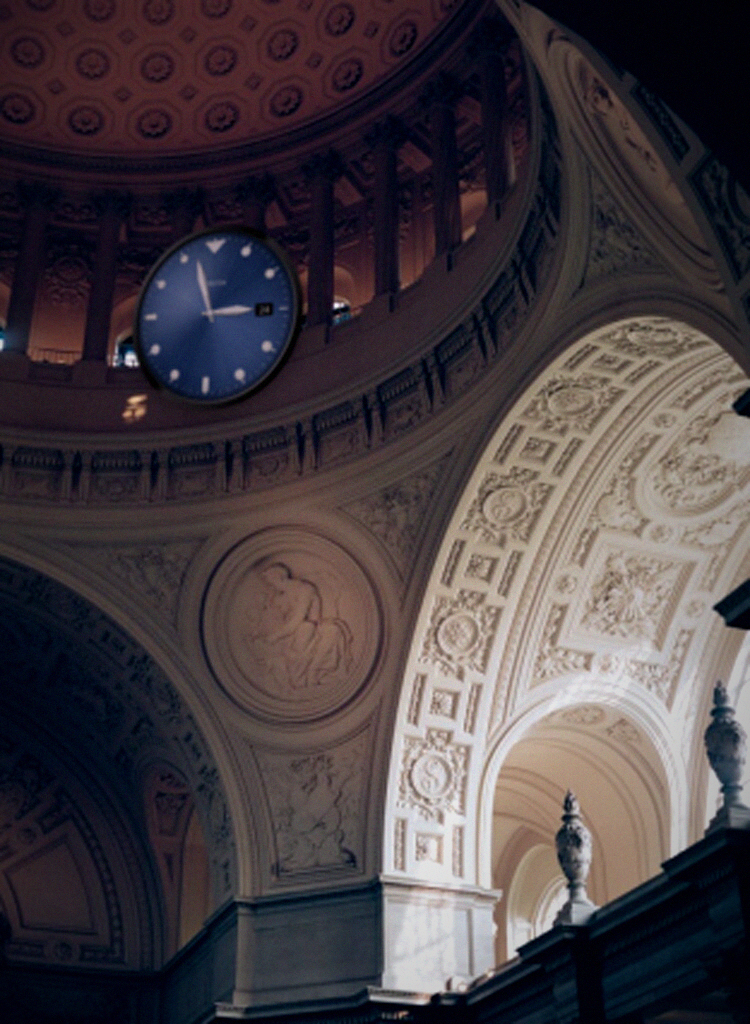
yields h=2 m=57
